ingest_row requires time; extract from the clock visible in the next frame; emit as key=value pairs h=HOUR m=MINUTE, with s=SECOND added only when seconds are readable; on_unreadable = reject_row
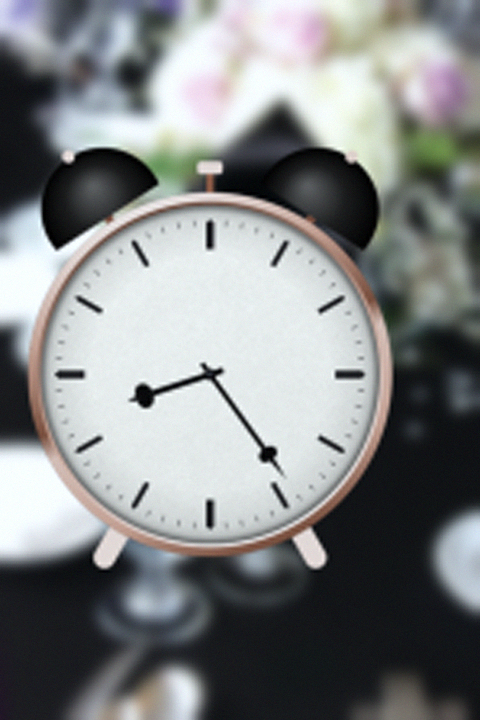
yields h=8 m=24
